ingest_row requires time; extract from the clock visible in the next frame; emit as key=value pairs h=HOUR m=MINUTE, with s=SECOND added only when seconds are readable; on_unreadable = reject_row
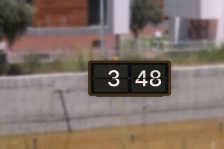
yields h=3 m=48
